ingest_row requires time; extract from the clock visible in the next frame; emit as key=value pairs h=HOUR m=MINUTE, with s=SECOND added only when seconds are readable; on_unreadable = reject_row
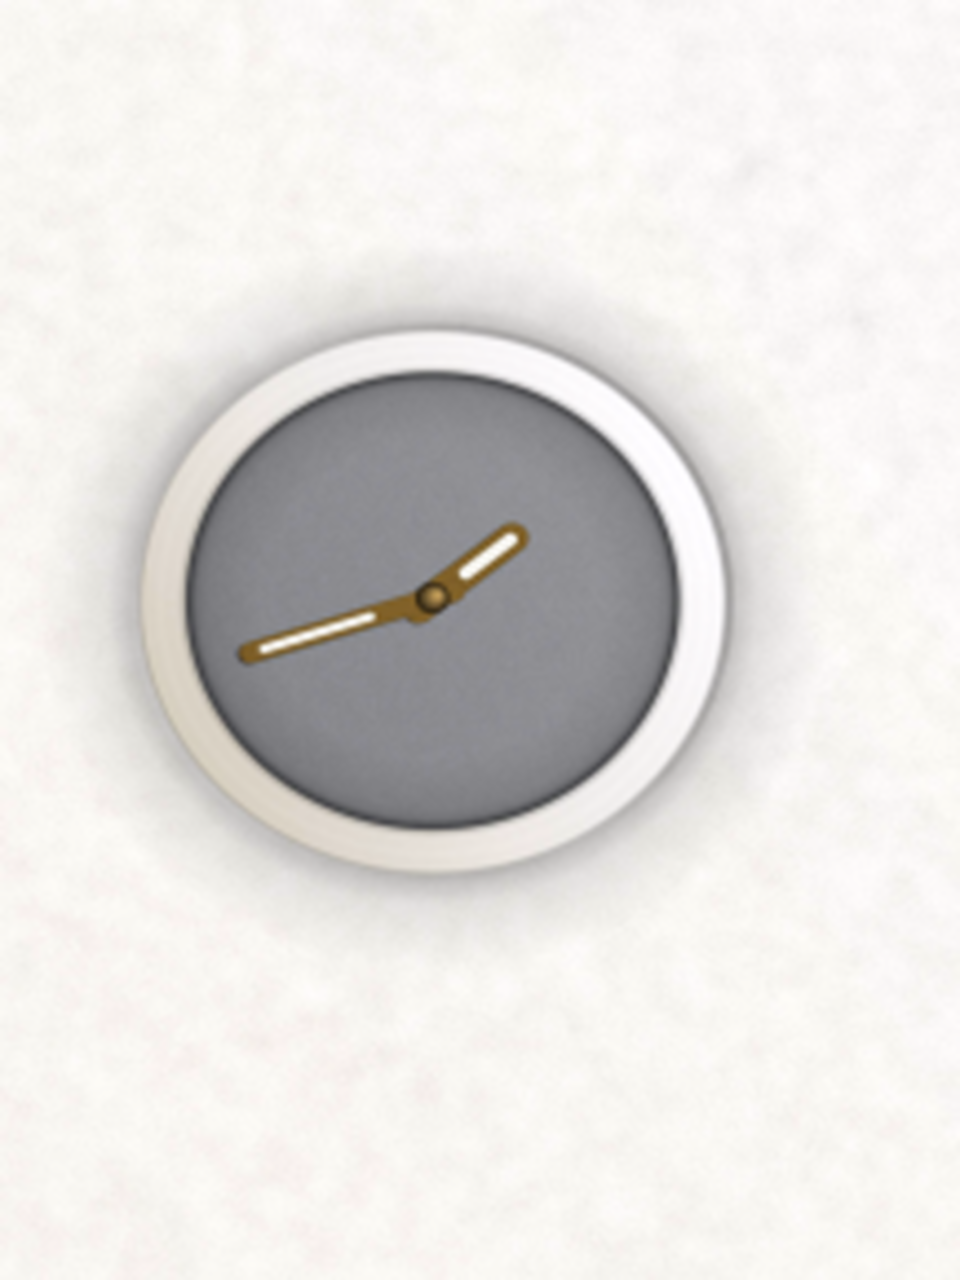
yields h=1 m=42
